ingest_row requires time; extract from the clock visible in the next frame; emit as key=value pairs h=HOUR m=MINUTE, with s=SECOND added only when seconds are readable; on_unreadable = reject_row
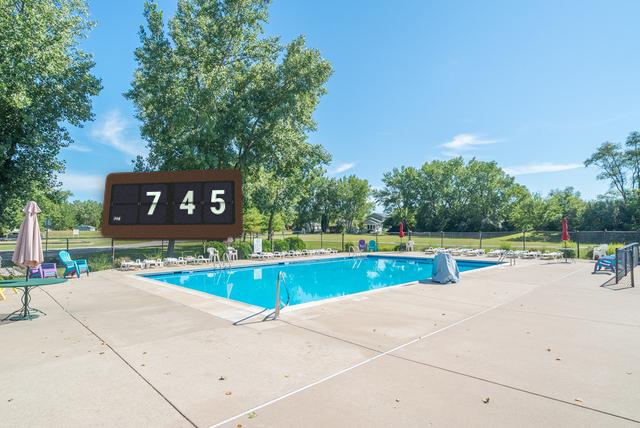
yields h=7 m=45
